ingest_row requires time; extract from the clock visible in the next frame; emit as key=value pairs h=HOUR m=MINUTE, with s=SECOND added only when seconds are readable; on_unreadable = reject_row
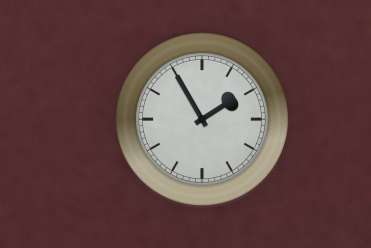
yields h=1 m=55
